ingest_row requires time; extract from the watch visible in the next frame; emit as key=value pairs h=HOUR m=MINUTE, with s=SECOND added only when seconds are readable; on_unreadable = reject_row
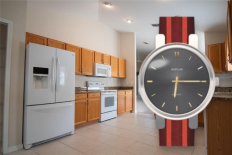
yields h=6 m=15
